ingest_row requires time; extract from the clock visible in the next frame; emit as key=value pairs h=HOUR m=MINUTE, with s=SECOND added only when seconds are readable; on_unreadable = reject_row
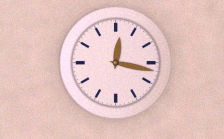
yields h=12 m=17
